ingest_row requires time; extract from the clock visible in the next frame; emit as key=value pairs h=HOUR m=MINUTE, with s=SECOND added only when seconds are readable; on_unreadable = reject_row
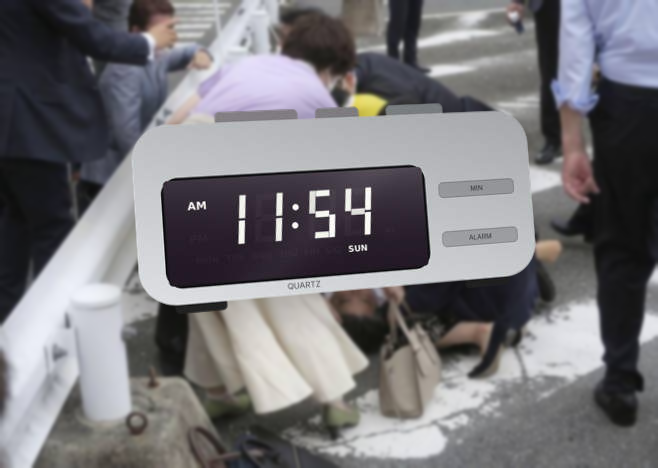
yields h=11 m=54
